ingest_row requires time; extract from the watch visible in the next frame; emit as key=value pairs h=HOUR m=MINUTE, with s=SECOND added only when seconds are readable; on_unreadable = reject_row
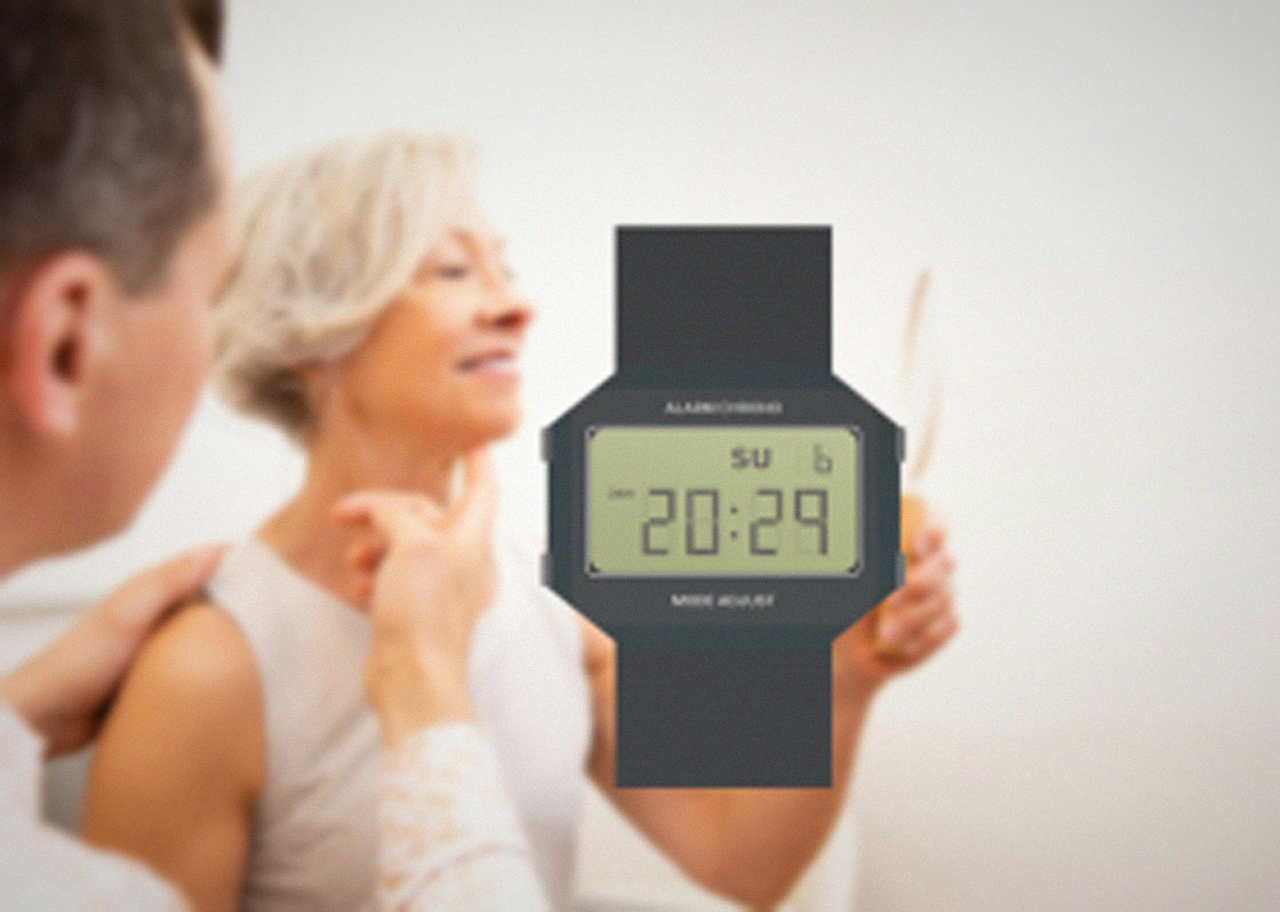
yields h=20 m=29
